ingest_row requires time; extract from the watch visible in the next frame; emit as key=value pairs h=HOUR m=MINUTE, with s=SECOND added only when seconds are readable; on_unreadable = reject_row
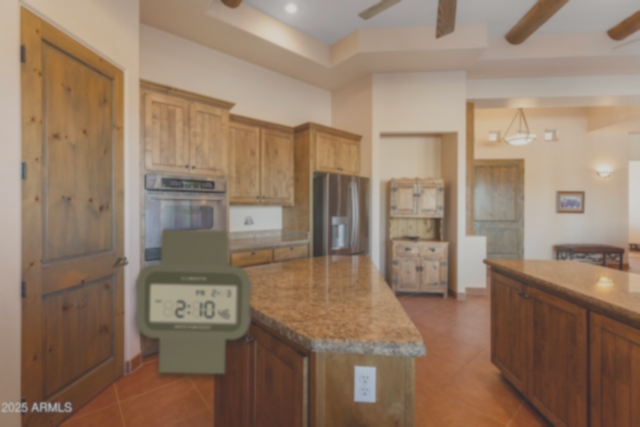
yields h=2 m=10
